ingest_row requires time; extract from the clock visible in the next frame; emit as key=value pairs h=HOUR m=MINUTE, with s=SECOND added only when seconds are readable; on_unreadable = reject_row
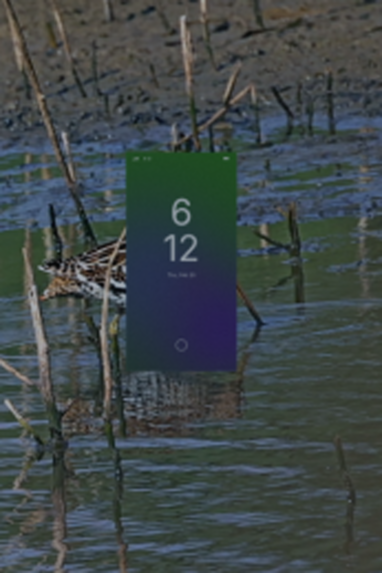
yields h=6 m=12
